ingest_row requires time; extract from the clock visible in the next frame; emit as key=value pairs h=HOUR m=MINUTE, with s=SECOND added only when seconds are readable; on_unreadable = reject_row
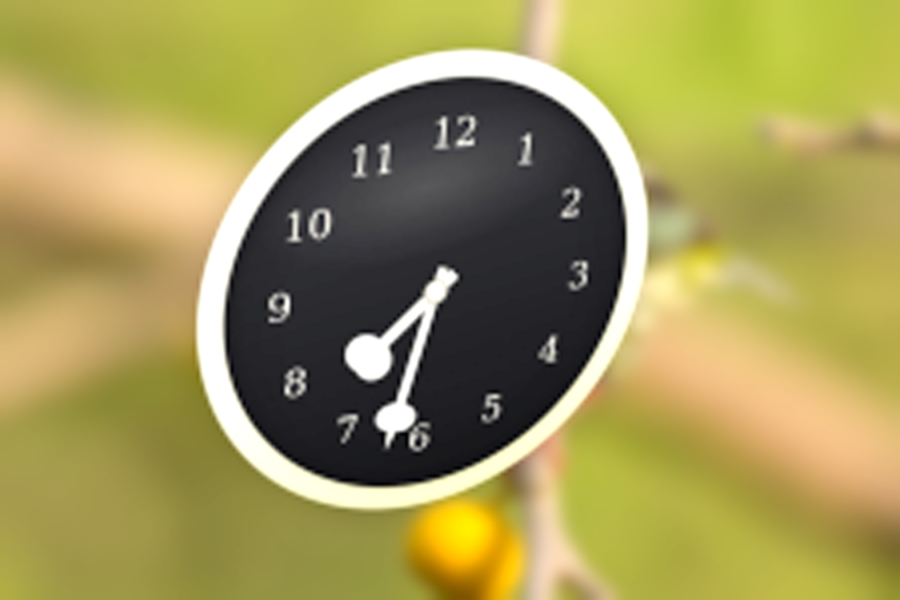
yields h=7 m=32
